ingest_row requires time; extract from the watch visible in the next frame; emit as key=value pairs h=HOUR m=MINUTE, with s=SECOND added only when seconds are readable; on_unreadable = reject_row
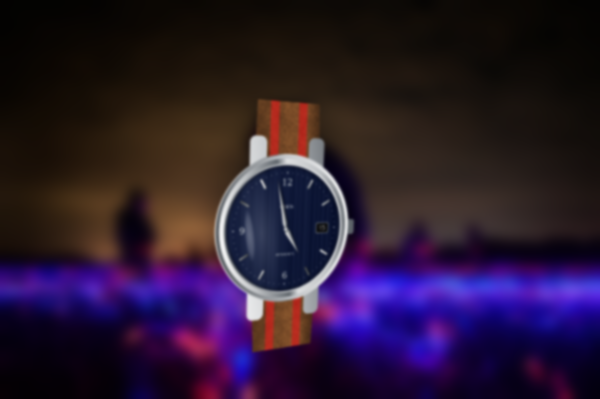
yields h=4 m=58
